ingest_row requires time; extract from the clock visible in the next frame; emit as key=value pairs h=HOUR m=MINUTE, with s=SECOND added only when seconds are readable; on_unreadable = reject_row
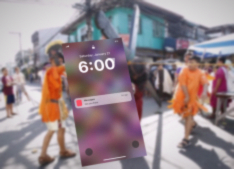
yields h=6 m=0
